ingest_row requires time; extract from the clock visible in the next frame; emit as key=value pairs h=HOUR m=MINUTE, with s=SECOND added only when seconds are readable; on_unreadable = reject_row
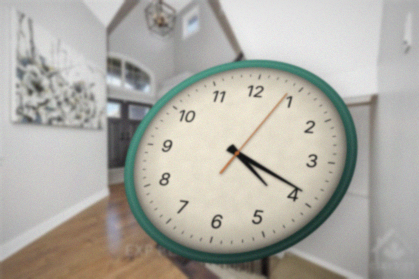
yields h=4 m=19 s=4
